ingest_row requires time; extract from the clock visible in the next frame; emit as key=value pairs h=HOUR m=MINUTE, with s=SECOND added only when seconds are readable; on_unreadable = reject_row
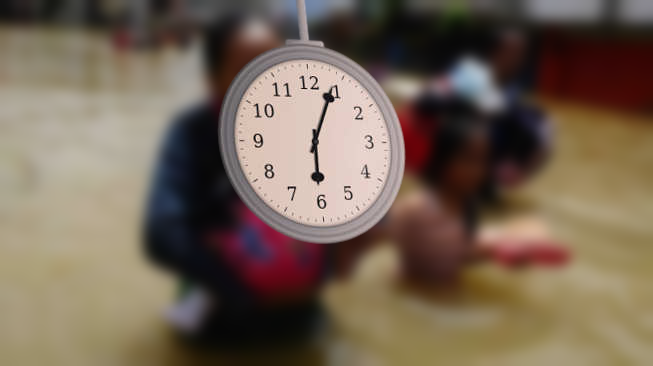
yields h=6 m=4
